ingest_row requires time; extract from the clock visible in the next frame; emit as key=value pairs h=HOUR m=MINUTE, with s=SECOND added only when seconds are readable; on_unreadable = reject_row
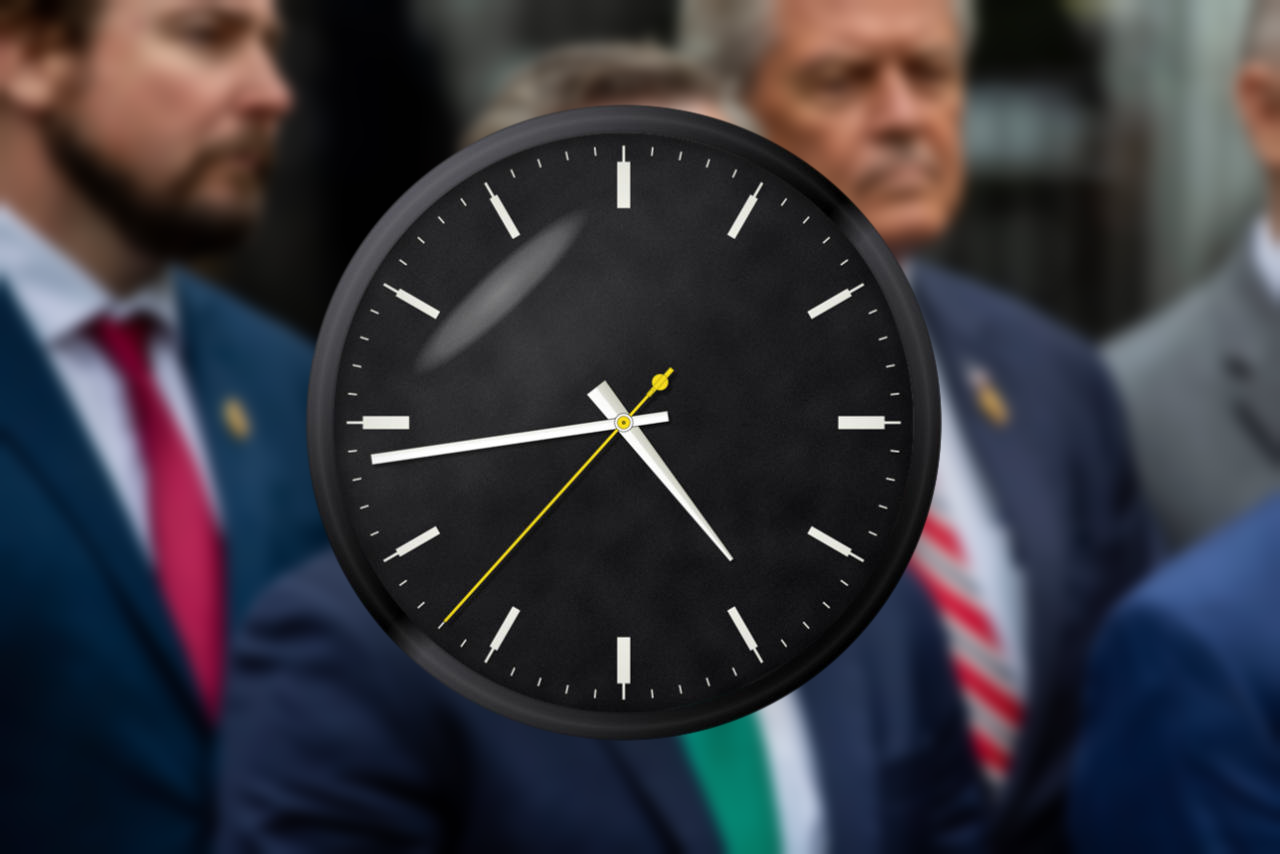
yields h=4 m=43 s=37
